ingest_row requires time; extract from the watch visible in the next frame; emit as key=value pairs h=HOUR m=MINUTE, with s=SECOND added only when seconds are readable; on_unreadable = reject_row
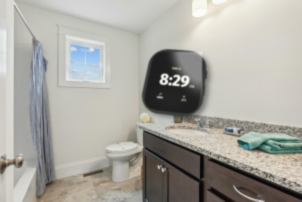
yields h=8 m=29
